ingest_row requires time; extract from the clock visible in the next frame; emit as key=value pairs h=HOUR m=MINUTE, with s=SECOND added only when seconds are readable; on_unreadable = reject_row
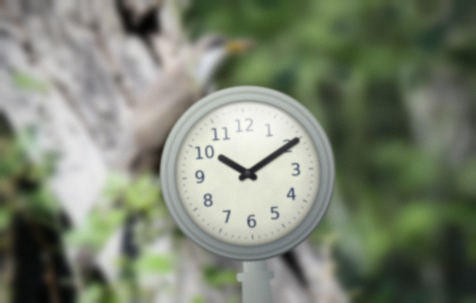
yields h=10 m=10
